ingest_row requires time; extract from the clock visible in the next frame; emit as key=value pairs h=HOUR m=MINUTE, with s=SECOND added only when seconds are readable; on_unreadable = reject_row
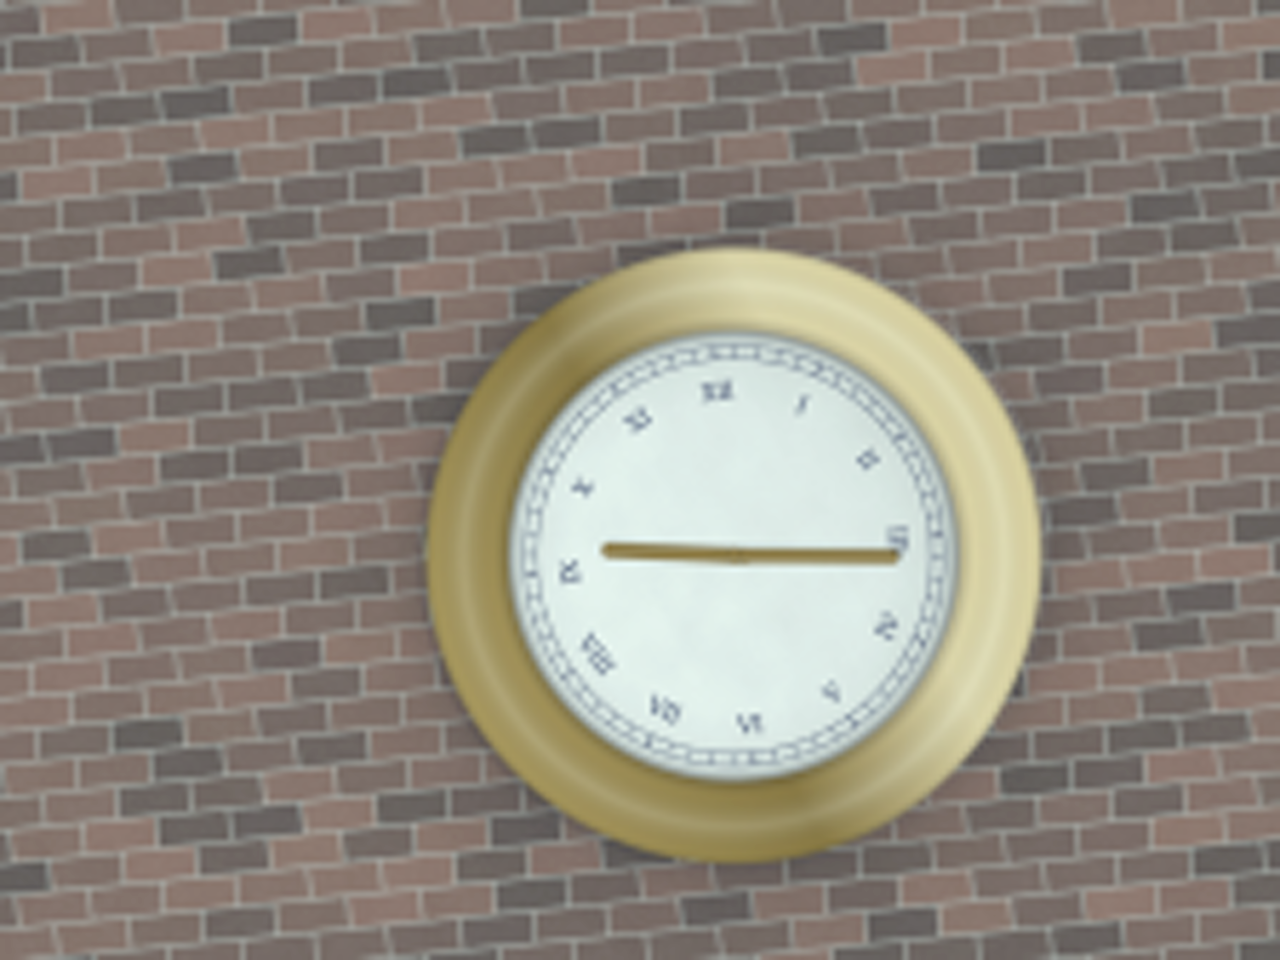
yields h=9 m=16
